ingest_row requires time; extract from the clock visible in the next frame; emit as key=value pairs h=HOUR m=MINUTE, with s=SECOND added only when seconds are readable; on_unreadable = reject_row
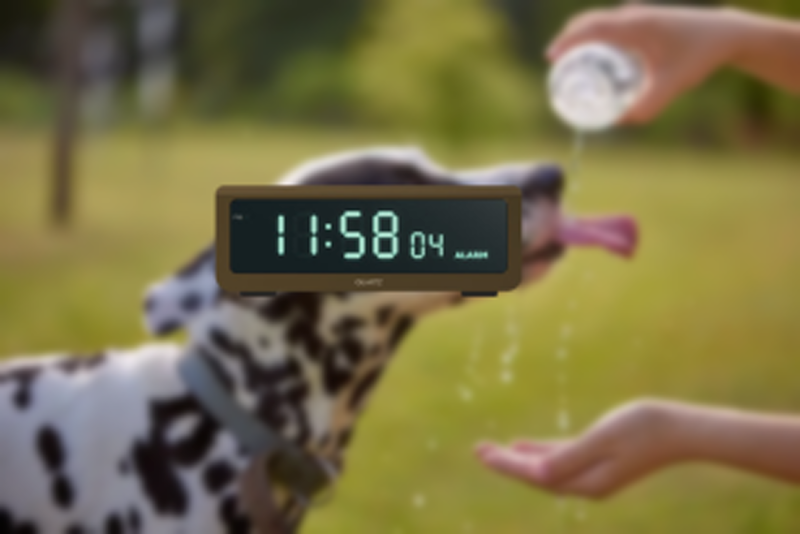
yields h=11 m=58 s=4
